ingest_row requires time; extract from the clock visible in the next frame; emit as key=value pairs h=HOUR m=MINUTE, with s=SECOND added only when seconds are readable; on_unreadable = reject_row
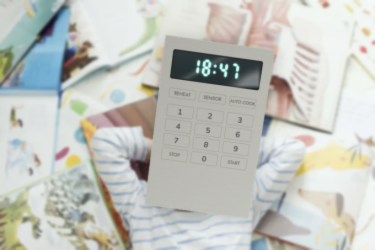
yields h=18 m=47
